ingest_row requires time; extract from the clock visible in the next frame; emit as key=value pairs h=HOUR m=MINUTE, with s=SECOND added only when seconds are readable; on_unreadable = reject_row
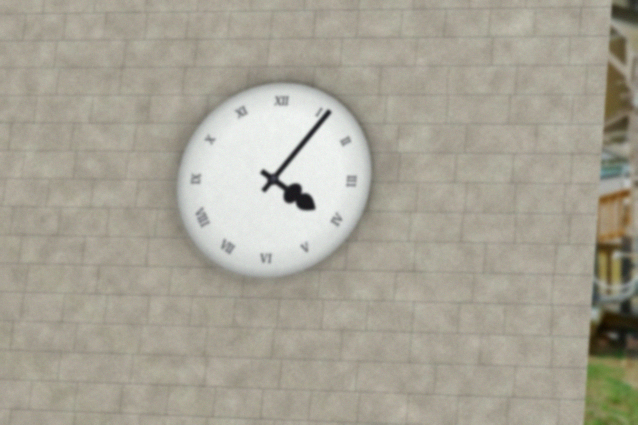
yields h=4 m=6
